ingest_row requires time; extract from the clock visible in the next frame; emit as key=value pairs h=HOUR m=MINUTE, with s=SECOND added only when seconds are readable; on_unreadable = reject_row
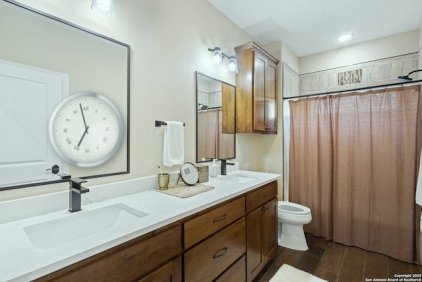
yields h=6 m=58
